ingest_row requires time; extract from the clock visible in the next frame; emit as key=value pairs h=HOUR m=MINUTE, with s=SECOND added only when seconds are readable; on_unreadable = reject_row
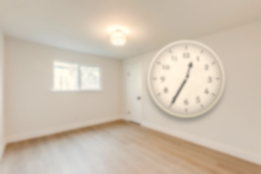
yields h=12 m=35
